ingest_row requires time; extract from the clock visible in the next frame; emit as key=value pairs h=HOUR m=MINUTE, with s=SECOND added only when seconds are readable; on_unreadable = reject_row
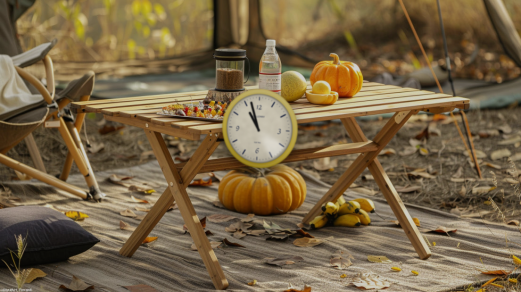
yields h=10 m=57
